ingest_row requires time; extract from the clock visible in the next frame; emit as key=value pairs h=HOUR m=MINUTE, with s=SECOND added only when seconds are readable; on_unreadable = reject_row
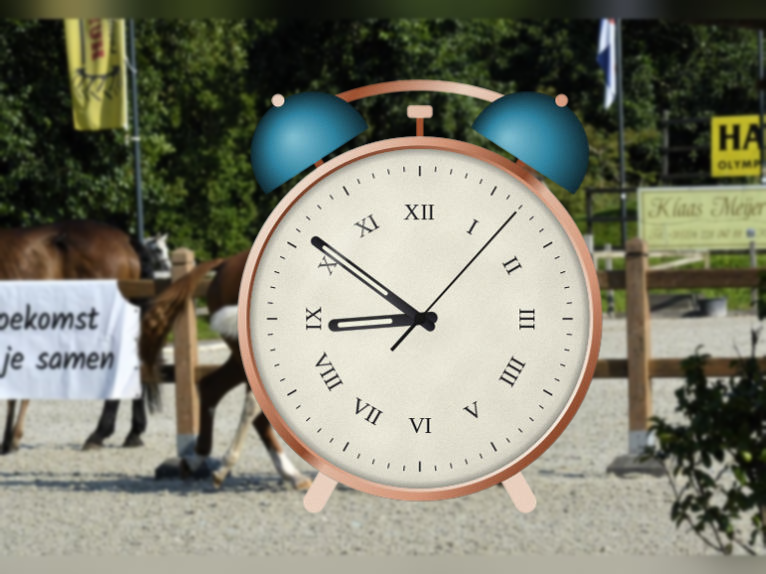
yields h=8 m=51 s=7
